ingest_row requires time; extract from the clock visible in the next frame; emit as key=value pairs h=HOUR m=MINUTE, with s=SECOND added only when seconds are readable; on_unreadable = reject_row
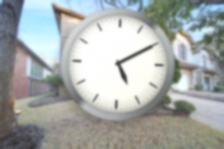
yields h=5 m=10
